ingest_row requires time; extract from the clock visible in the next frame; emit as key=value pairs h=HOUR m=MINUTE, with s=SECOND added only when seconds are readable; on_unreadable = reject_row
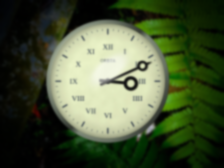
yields h=3 m=11
